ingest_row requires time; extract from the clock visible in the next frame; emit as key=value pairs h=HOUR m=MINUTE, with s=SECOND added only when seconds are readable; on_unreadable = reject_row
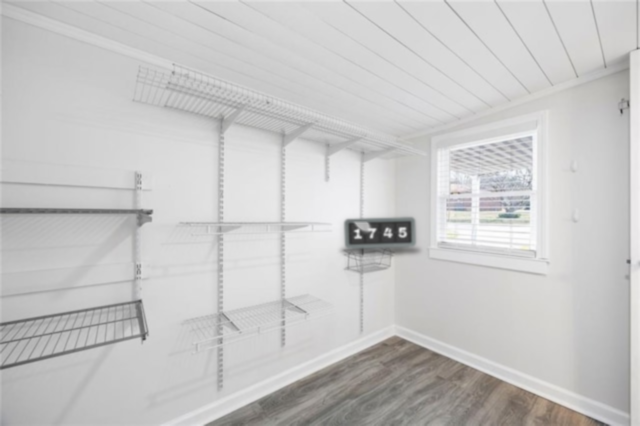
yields h=17 m=45
